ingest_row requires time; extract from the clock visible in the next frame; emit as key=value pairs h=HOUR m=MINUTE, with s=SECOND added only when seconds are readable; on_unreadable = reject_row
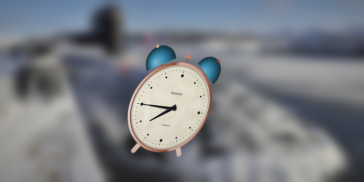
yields h=7 m=45
